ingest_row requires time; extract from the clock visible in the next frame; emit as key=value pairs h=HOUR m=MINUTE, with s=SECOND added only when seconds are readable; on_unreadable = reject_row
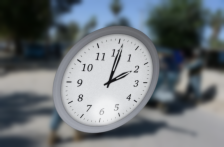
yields h=2 m=1
